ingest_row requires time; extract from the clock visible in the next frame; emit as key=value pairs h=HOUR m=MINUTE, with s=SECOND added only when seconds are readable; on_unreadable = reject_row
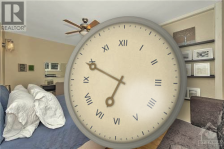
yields h=6 m=49
